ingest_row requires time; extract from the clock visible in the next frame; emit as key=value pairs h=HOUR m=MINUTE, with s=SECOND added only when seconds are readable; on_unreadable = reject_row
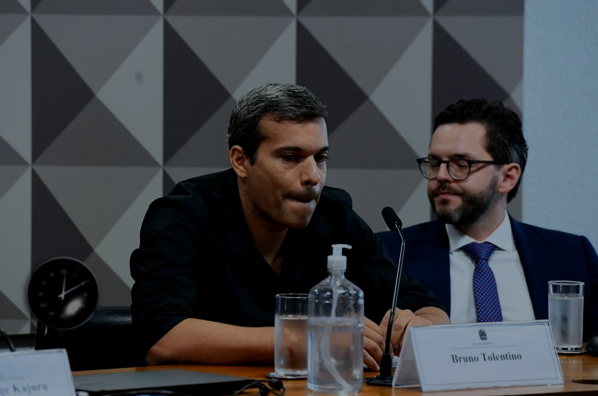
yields h=12 m=10
